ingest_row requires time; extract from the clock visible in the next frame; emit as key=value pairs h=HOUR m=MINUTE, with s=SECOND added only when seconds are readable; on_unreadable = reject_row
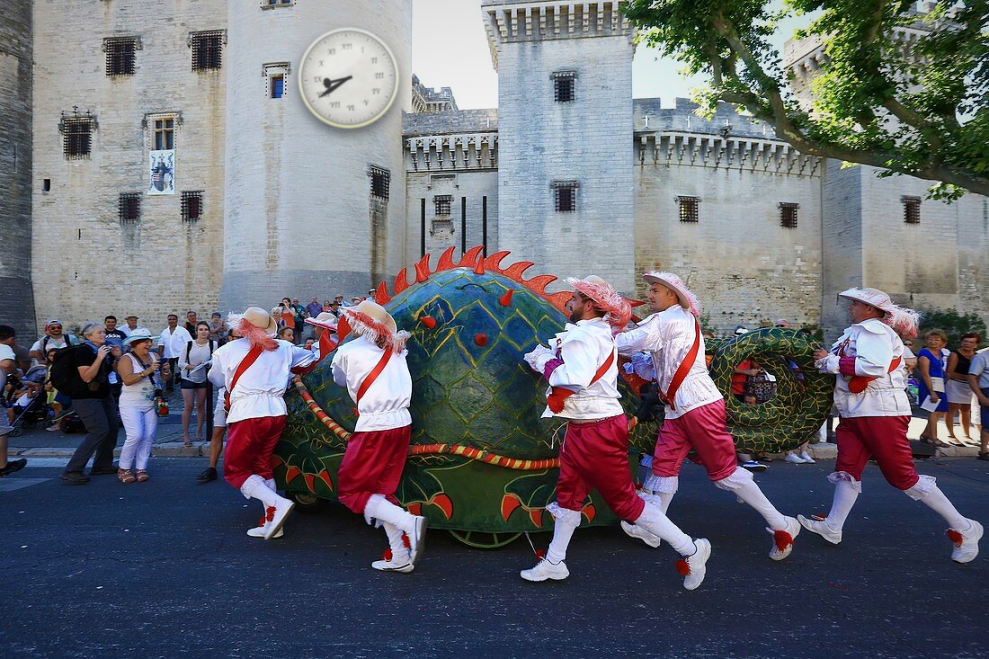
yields h=8 m=40
